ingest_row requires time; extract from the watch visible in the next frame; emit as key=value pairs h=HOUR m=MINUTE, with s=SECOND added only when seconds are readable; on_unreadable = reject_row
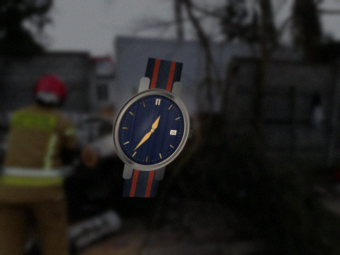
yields h=12 m=36
